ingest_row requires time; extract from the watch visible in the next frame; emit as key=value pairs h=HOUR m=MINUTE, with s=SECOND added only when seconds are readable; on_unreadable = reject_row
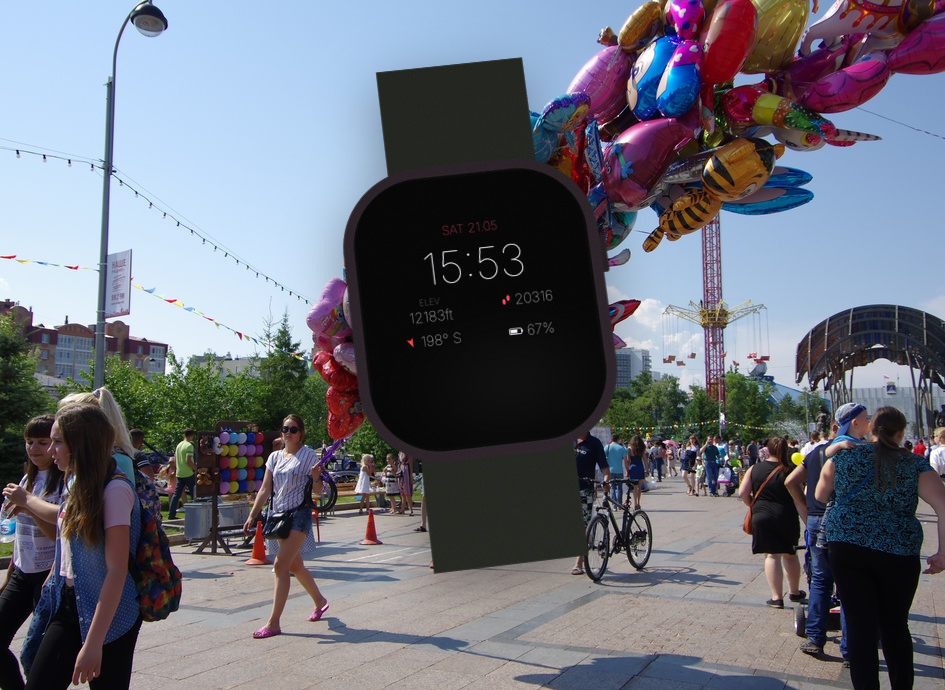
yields h=15 m=53
